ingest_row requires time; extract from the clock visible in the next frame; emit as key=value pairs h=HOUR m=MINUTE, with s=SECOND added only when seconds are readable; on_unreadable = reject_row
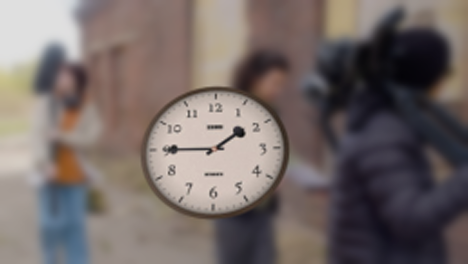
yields h=1 m=45
